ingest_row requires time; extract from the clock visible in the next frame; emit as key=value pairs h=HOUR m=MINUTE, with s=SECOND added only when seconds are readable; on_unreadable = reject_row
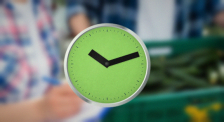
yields h=10 m=12
